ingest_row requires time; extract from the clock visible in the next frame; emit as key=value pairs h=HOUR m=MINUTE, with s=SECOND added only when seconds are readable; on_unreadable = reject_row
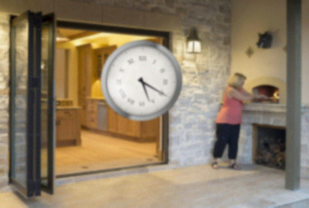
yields h=5 m=20
